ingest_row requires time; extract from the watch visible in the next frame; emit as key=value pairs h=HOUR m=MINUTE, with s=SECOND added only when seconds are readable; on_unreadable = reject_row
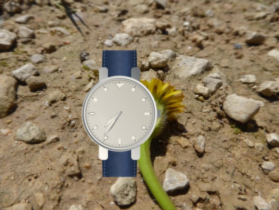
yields h=7 m=36
